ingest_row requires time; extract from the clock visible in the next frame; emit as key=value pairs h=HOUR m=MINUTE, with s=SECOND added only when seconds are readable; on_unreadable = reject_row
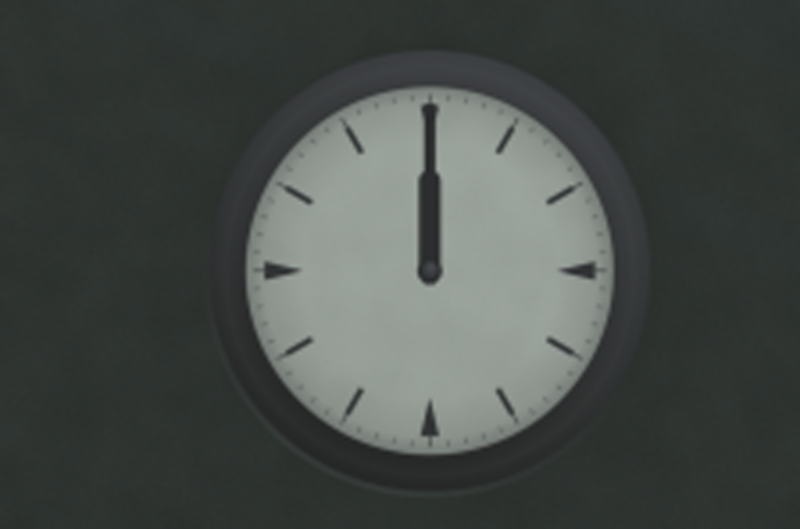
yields h=12 m=0
